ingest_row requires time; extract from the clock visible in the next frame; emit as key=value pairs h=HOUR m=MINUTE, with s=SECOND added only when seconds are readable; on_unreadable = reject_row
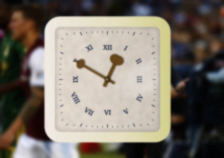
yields h=12 m=50
